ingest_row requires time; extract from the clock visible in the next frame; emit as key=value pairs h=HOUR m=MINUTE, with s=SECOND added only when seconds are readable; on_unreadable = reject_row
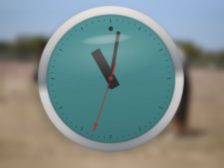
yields h=11 m=1 s=33
